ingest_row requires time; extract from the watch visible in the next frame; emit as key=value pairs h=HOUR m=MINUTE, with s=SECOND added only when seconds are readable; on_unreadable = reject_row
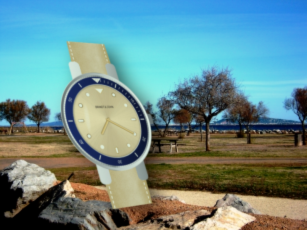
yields h=7 m=20
